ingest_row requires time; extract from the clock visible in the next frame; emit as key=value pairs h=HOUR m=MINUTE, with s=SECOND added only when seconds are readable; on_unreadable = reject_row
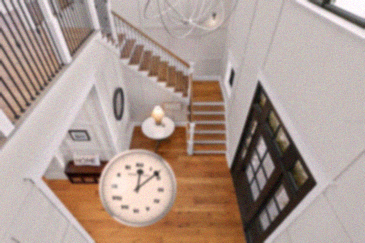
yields h=12 m=8
